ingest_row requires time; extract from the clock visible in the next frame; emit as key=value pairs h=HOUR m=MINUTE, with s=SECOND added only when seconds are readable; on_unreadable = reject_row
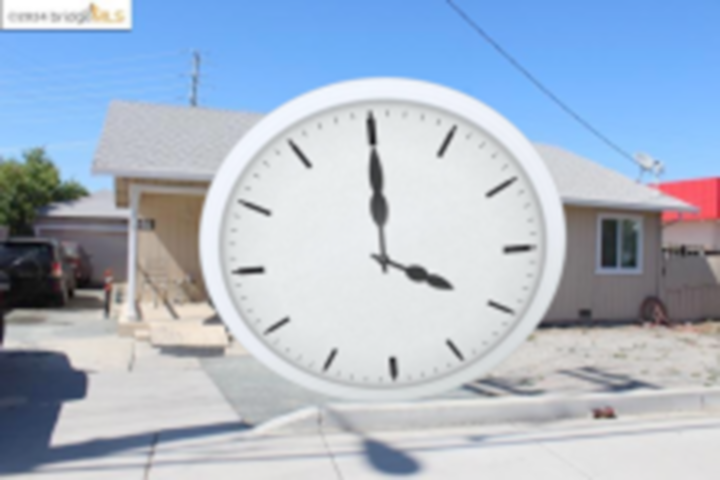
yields h=4 m=0
